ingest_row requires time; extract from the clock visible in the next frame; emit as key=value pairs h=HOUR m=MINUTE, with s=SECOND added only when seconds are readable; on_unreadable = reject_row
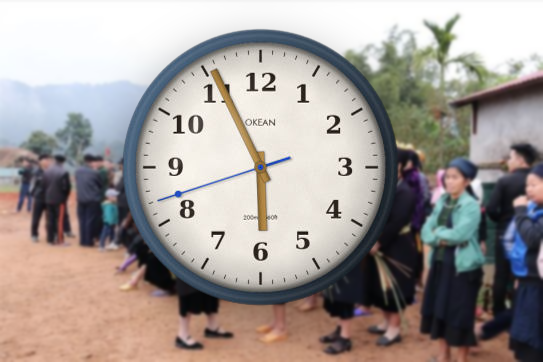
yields h=5 m=55 s=42
